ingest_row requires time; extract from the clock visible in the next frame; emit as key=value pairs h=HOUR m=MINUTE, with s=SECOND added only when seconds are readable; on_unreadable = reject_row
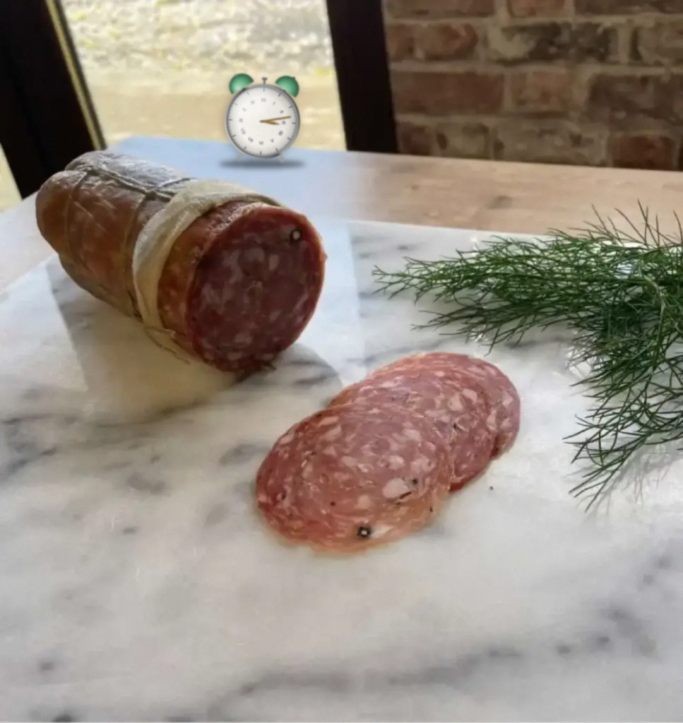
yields h=3 m=13
